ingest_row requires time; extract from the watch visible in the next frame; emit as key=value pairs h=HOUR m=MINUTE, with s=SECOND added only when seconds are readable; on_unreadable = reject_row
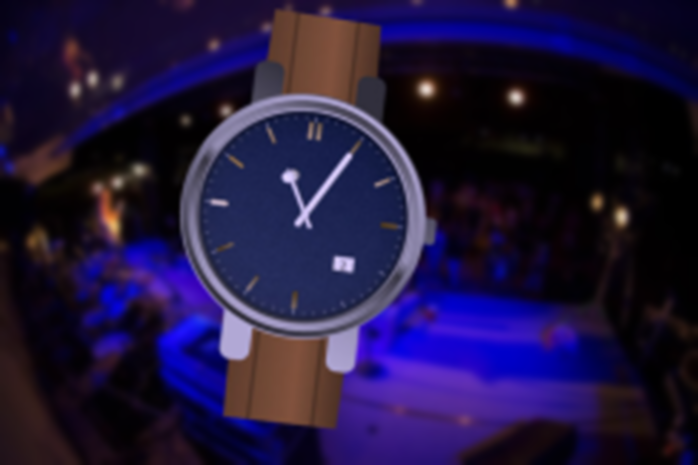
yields h=11 m=5
